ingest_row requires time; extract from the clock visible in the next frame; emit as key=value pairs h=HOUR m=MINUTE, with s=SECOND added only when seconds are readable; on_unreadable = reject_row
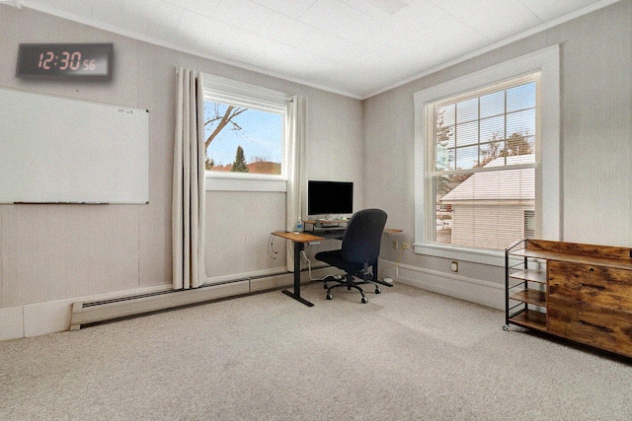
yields h=12 m=30 s=56
